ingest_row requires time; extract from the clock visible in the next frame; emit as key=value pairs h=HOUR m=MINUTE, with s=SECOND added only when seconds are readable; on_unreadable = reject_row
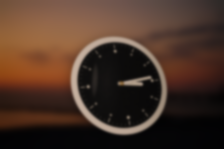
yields h=3 m=14
